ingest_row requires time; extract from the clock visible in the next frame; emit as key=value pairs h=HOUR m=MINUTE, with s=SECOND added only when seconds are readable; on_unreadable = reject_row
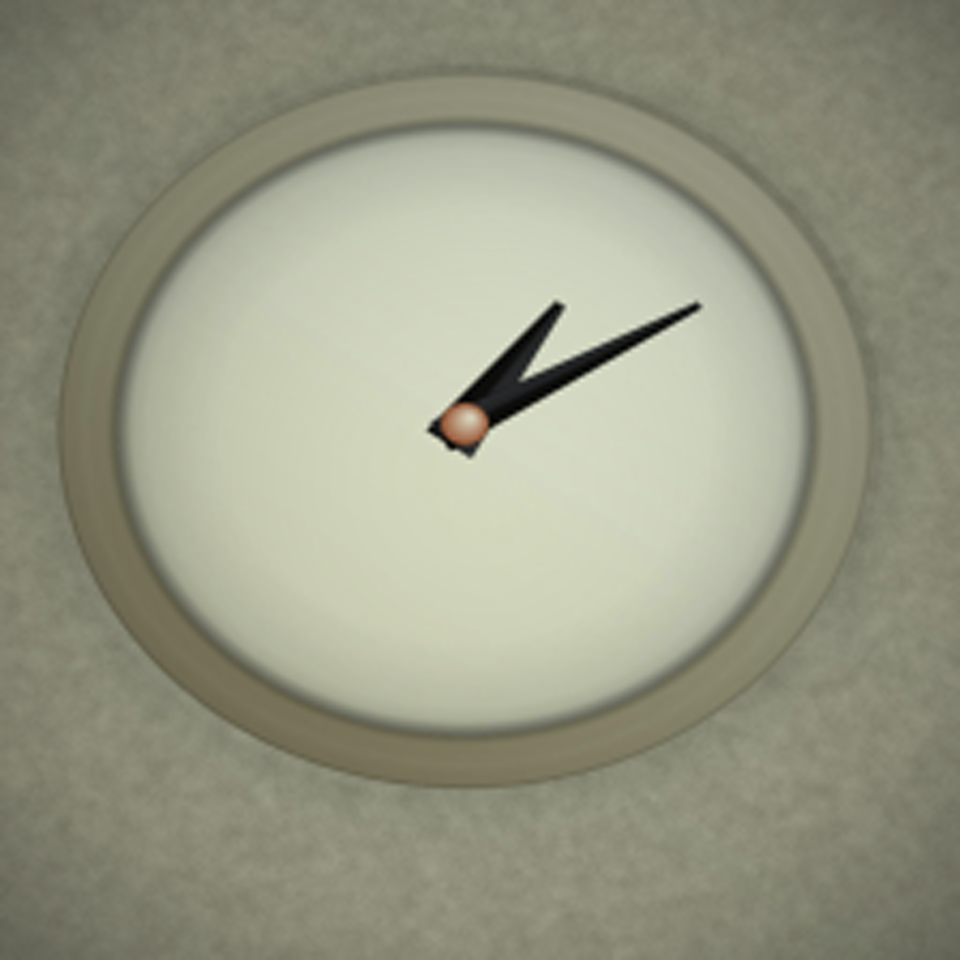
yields h=1 m=10
